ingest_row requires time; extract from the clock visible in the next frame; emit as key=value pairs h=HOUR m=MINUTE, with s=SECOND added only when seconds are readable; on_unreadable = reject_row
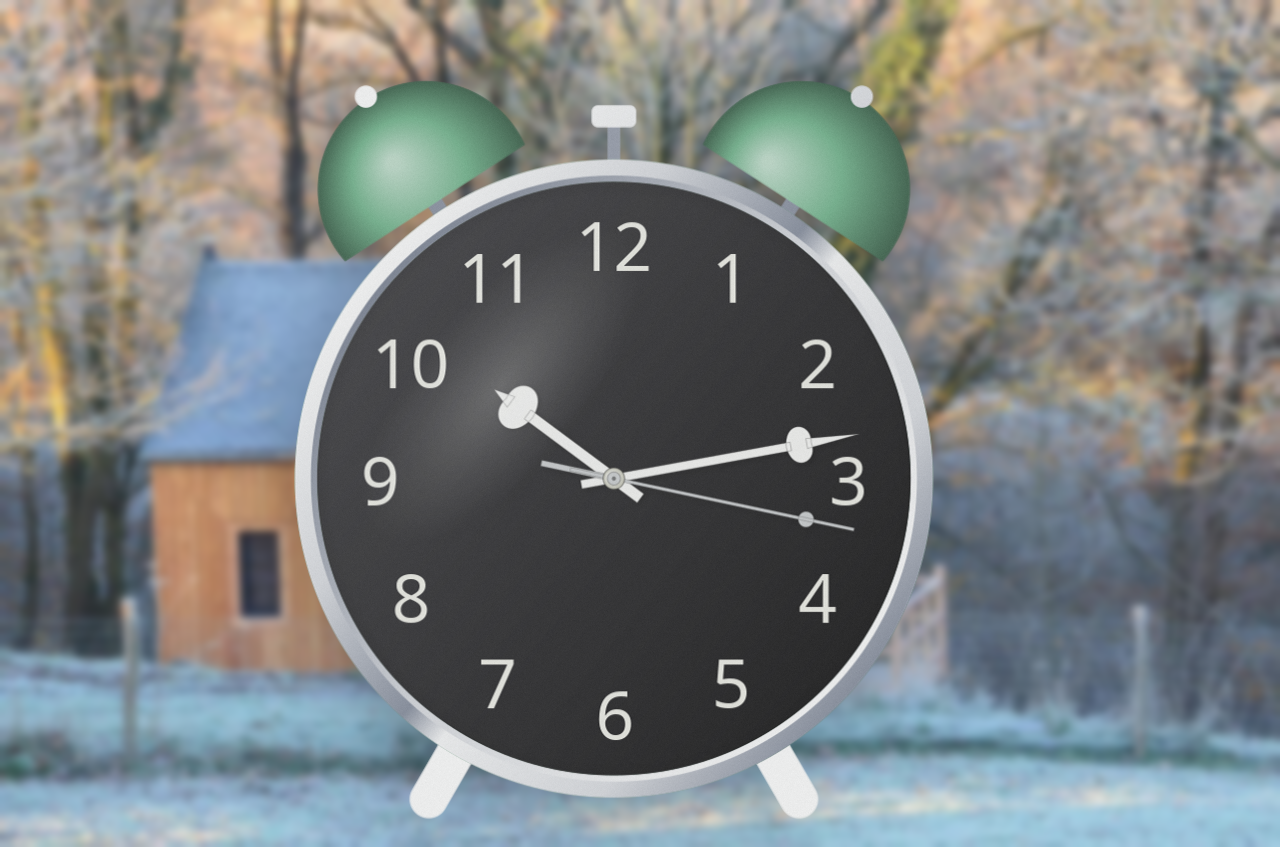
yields h=10 m=13 s=17
